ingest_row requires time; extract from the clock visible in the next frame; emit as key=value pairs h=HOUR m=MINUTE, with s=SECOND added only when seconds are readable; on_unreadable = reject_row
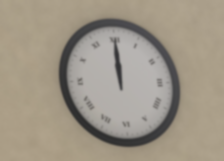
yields h=12 m=0
